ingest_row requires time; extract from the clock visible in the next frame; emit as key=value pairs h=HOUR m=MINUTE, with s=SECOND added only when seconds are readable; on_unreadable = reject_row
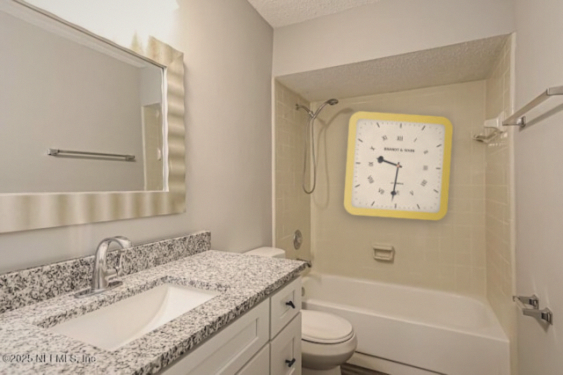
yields h=9 m=31
